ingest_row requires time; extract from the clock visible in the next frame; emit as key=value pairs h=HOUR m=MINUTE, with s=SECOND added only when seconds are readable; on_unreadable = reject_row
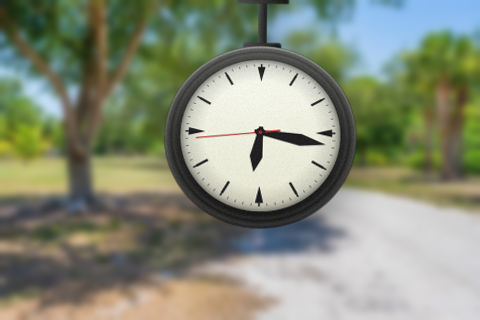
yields h=6 m=16 s=44
